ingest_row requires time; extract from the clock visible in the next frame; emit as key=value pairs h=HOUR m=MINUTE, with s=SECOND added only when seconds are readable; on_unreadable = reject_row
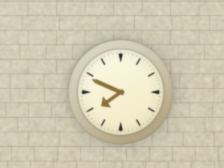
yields h=7 m=49
